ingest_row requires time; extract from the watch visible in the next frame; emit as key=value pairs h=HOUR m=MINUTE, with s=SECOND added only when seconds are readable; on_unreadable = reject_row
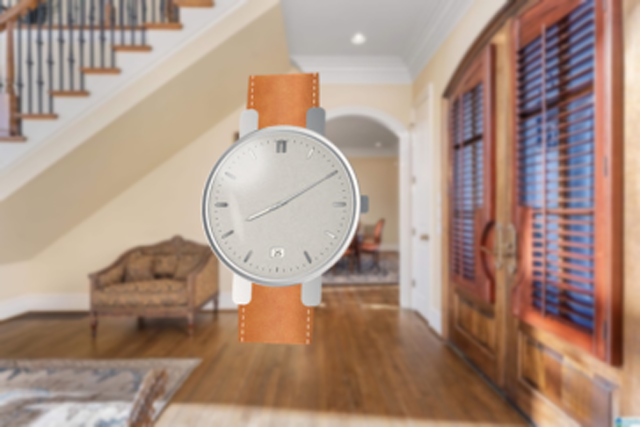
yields h=8 m=10
